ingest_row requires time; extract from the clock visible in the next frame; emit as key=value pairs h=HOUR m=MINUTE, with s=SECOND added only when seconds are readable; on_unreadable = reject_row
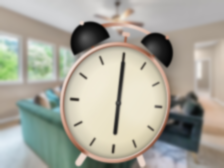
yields h=6 m=0
